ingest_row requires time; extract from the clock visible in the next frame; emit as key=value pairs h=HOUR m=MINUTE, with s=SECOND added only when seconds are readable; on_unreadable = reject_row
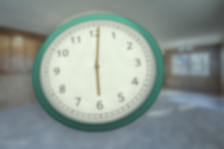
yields h=6 m=1
